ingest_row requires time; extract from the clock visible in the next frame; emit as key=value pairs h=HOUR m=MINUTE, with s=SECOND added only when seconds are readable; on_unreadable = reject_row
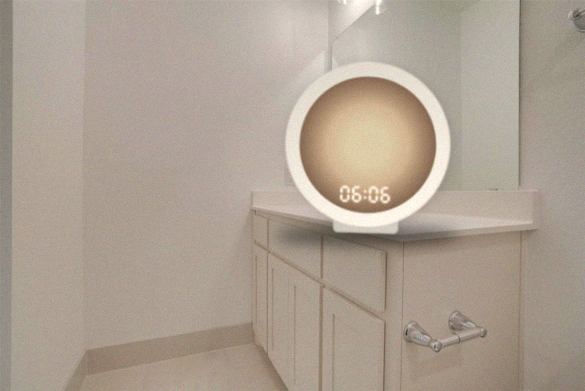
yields h=6 m=6
